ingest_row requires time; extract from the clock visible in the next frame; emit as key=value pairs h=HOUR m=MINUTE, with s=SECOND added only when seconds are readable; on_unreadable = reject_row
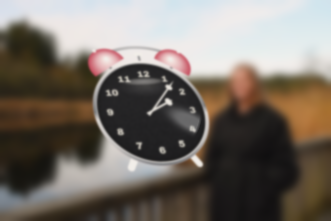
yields h=2 m=7
